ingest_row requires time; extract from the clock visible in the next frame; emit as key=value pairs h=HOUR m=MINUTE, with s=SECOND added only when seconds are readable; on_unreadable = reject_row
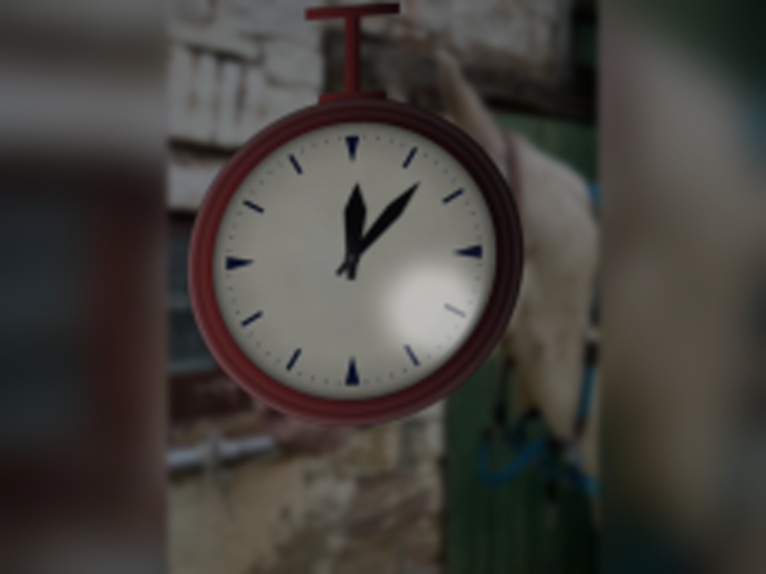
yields h=12 m=7
